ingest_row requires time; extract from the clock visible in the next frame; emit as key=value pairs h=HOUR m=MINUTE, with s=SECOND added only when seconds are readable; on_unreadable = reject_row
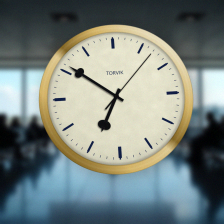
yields h=6 m=51 s=7
